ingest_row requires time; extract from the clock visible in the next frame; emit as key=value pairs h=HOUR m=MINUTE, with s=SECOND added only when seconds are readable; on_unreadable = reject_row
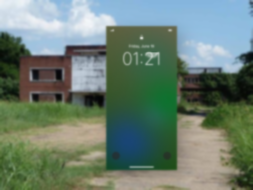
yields h=1 m=21
